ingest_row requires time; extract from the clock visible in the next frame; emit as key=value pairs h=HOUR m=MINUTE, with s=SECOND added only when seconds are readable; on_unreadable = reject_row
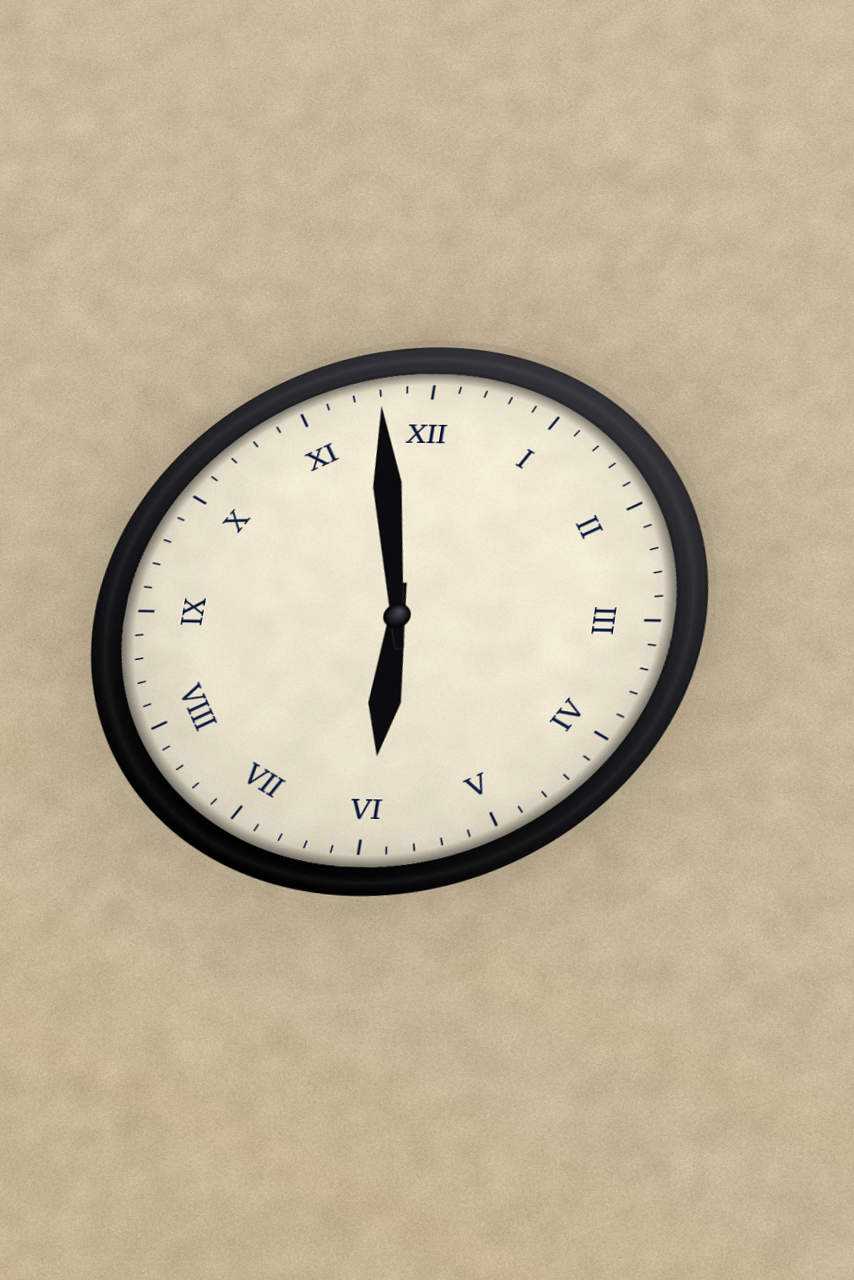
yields h=5 m=58
